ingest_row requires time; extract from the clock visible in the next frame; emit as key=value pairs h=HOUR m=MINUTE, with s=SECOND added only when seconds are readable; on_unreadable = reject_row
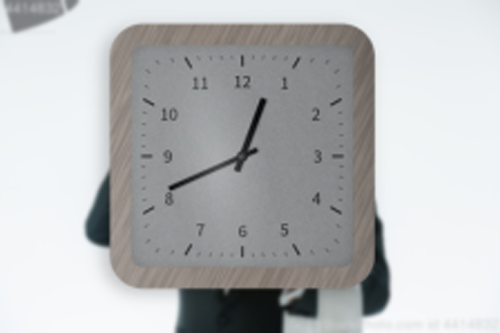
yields h=12 m=41
